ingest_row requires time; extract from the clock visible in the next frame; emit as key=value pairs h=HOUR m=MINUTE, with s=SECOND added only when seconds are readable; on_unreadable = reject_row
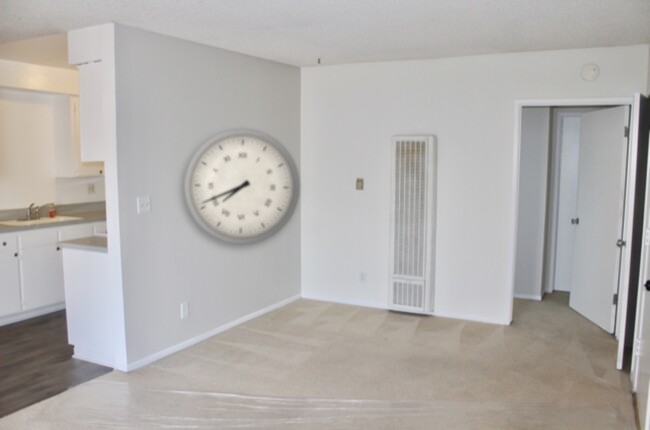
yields h=7 m=41
